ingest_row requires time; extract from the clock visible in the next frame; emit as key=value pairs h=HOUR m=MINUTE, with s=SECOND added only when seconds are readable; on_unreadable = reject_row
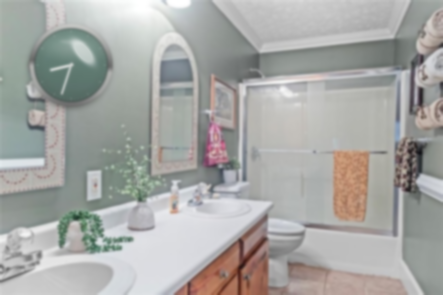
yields h=8 m=33
